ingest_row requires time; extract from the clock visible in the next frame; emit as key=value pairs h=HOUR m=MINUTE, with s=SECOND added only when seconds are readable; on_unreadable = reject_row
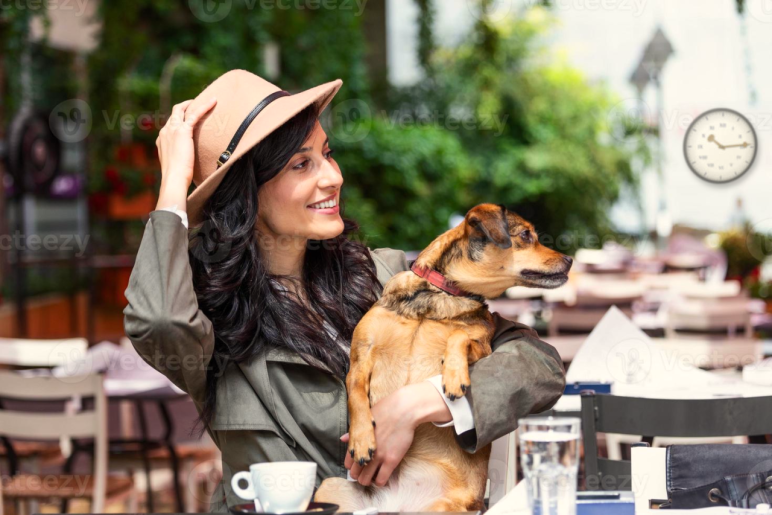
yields h=10 m=14
